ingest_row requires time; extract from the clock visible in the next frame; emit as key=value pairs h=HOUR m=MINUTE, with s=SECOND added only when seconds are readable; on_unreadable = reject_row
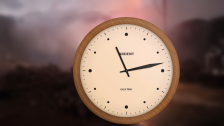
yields h=11 m=13
